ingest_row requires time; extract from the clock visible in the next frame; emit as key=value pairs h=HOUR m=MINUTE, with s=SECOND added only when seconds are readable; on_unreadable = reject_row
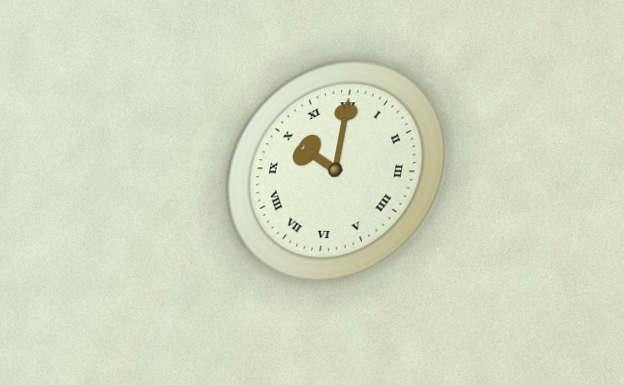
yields h=10 m=0
